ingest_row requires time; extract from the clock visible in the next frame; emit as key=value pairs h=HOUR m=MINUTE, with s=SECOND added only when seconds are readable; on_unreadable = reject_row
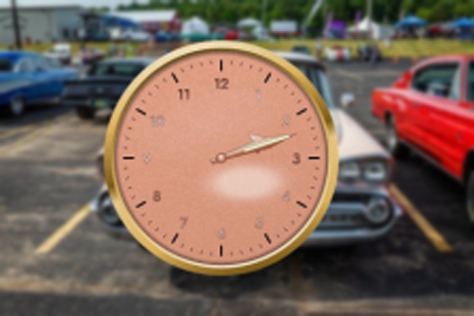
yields h=2 m=12
